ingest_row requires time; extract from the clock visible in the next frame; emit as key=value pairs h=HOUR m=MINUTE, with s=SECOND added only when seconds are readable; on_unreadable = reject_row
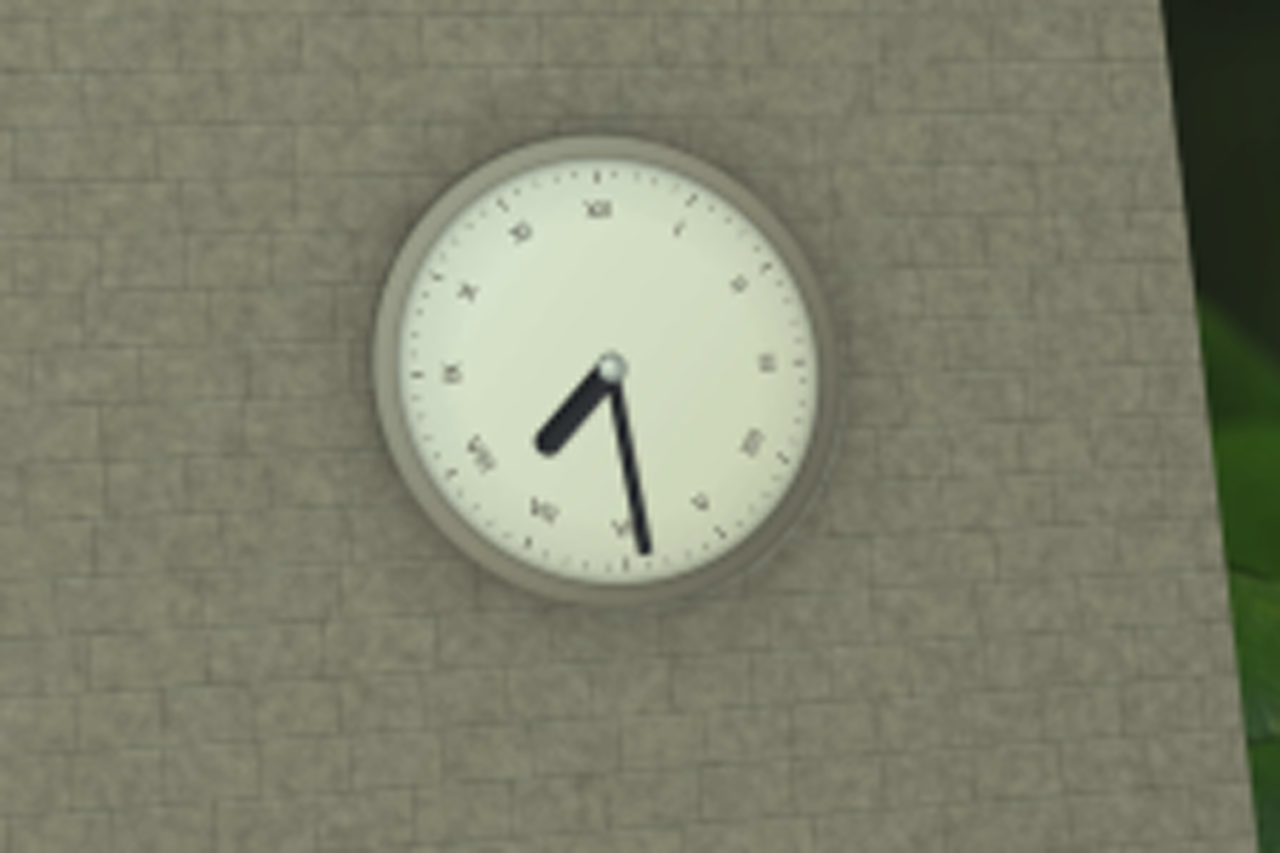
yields h=7 m=29
